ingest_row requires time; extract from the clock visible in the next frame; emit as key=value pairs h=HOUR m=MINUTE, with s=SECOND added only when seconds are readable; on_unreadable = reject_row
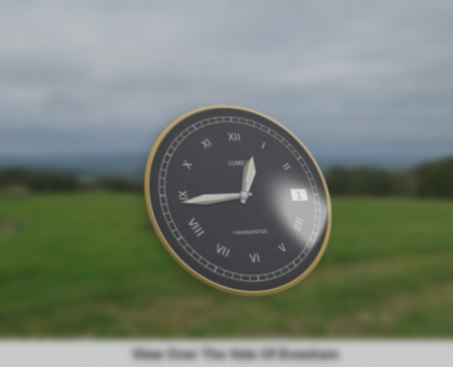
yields h=12 m=44
